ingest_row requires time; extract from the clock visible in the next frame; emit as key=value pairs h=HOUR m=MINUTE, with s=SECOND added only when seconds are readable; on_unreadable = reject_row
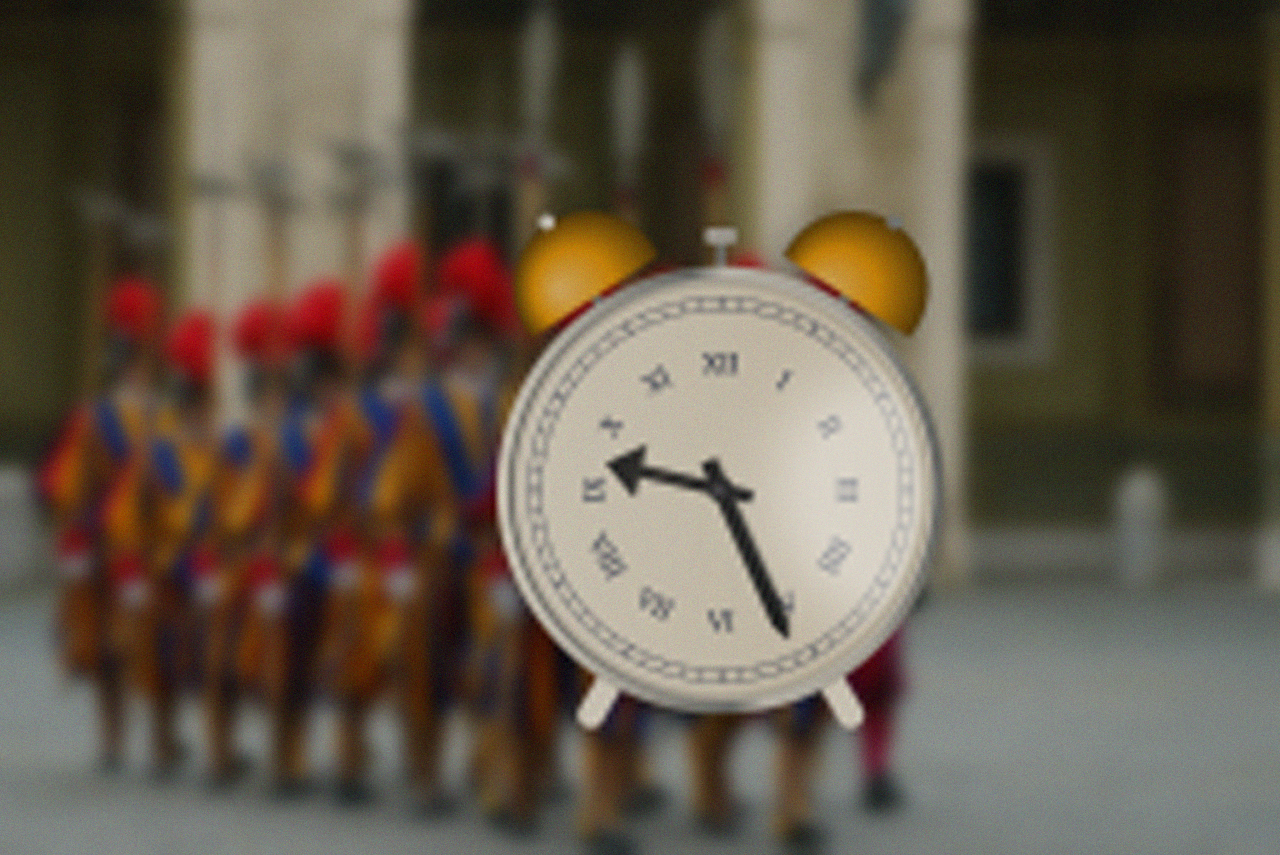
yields h=9 m=26
